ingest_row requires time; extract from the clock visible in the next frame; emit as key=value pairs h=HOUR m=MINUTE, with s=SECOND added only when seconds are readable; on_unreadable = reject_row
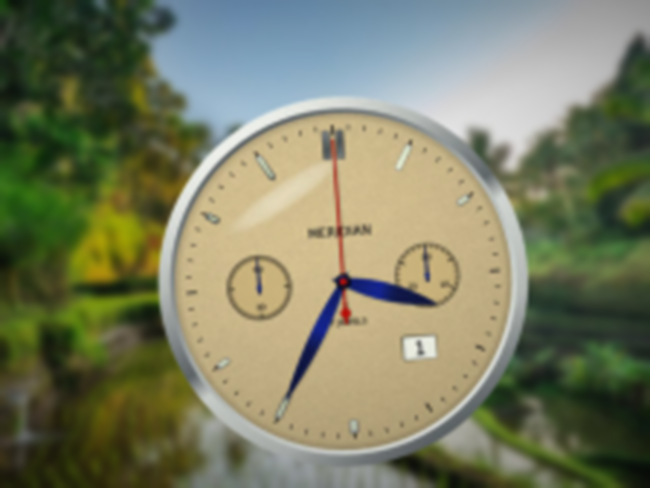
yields h=3 m=35
